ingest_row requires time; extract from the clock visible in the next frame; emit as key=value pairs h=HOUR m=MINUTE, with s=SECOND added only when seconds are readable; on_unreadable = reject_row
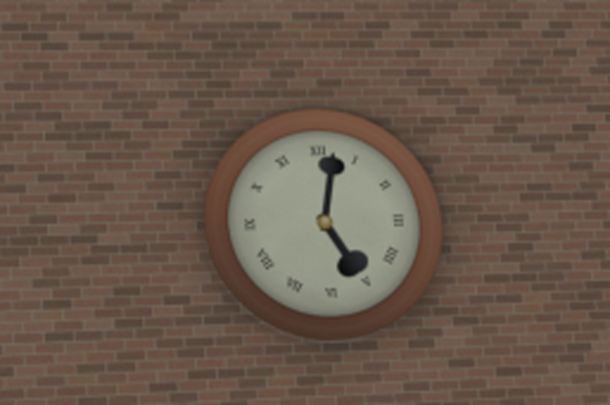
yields h=5 m=2
